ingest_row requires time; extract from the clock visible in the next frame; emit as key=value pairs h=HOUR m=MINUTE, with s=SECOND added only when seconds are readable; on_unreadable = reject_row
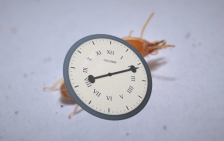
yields h=8 m=11
